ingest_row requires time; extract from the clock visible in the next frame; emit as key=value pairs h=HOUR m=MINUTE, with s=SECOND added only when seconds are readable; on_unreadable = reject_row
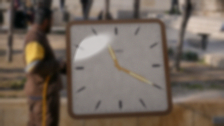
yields h=11 m=20
